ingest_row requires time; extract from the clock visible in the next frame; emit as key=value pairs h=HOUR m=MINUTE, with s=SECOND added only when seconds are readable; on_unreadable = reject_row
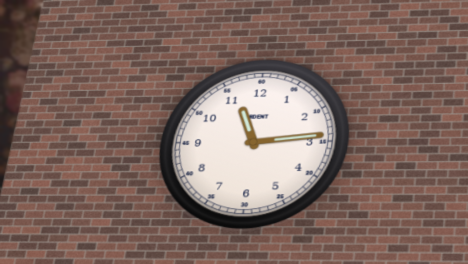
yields h=11 m=14
